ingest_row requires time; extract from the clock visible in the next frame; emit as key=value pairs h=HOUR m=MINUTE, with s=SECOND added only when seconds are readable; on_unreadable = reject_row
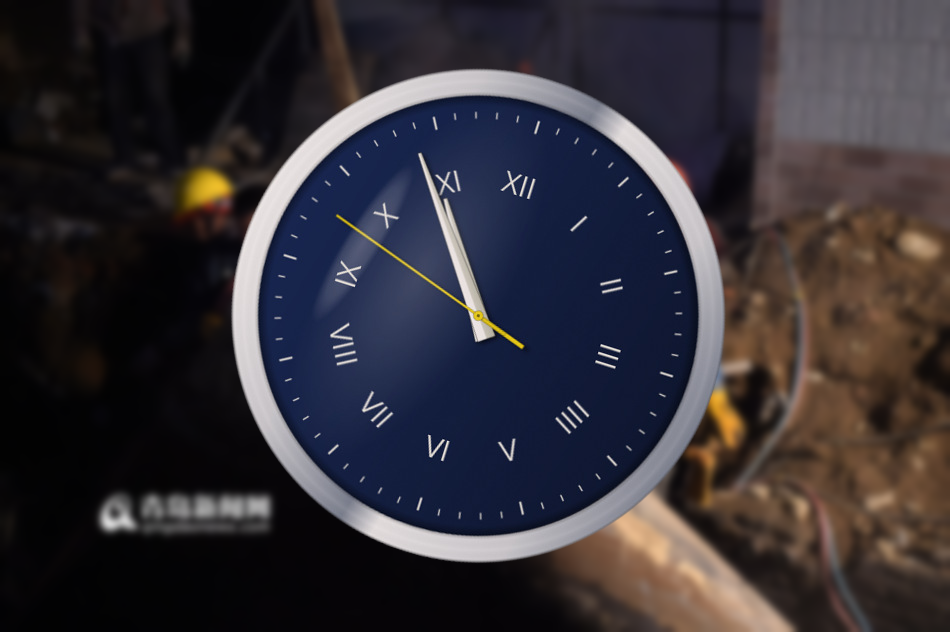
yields h=10 m=53 s=48
